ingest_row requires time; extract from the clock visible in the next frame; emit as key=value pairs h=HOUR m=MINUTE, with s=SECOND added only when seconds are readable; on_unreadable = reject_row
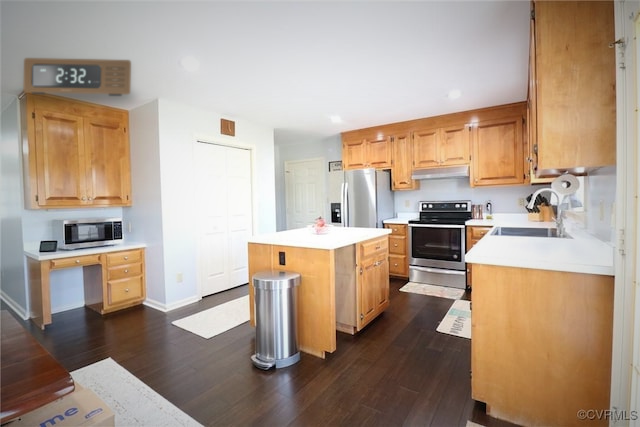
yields h=2 m=32
